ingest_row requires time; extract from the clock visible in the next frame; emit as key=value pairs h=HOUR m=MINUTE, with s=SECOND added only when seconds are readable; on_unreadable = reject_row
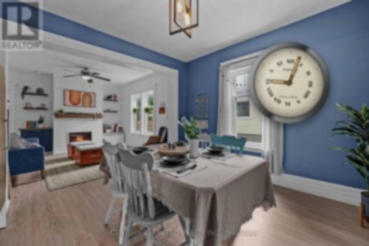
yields h=9 m=3
